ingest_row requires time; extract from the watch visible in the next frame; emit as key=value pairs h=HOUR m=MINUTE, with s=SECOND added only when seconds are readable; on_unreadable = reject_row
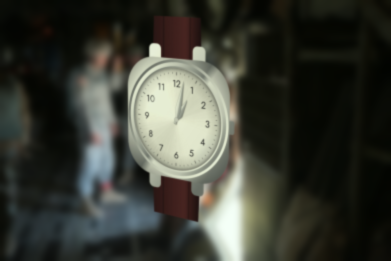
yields h=1 m=2
